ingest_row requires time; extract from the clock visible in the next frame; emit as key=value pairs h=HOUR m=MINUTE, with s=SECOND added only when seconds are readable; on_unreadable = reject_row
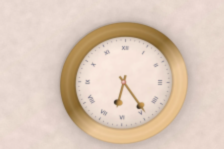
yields h=6 m=24
